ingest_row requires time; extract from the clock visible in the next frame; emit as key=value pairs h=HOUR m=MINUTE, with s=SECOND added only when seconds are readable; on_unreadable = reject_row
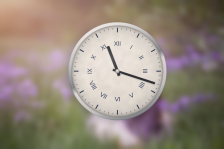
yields h=11 m=18
